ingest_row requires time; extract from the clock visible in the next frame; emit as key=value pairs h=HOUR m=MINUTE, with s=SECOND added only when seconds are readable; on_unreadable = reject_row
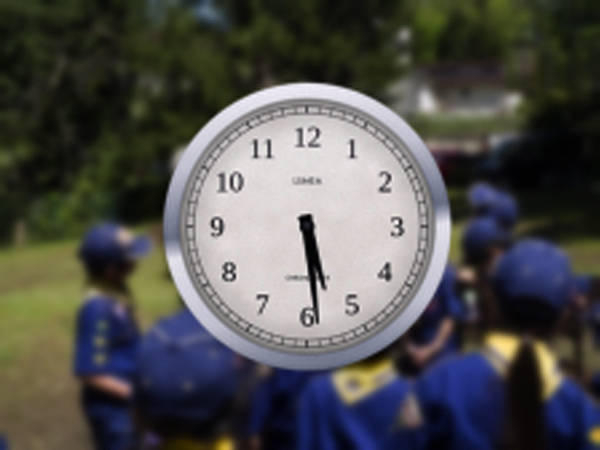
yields h=5 m=29
